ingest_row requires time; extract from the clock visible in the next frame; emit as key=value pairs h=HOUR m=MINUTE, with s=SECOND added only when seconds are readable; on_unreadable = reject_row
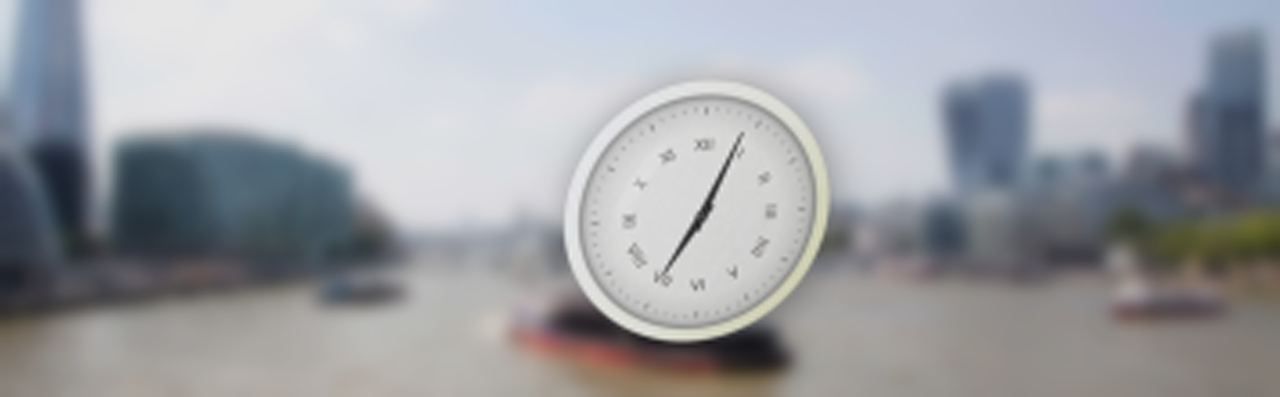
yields h=7 m=4
